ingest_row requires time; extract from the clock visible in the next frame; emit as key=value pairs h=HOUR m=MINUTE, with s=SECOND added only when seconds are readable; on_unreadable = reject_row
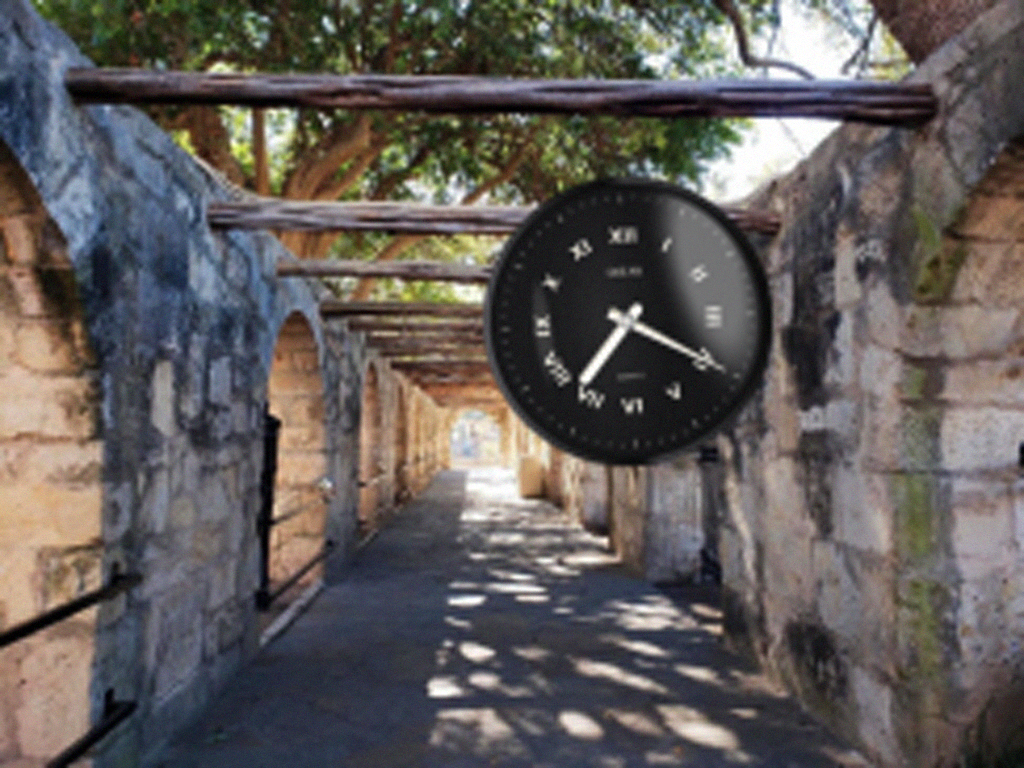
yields h=7 m=20
